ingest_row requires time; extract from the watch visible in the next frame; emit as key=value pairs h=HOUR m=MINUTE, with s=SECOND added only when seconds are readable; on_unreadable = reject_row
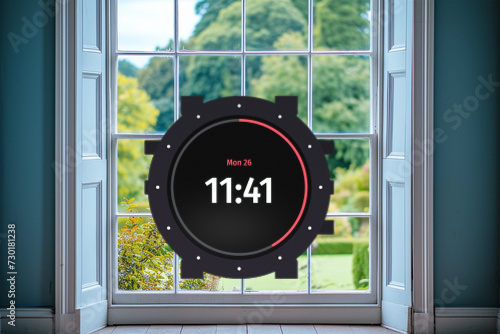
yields h=11 m=41
